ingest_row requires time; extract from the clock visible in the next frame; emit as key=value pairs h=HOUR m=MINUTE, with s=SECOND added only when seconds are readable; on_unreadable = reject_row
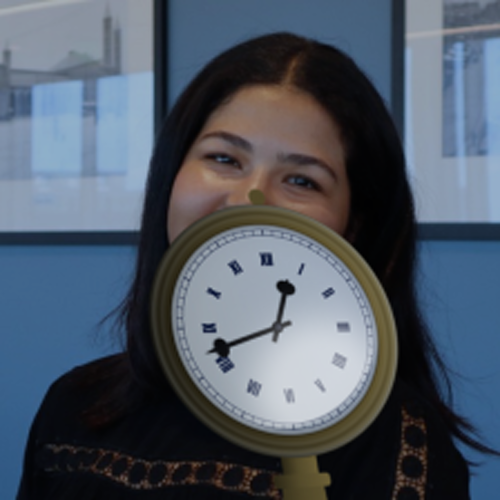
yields h=12 m=42
